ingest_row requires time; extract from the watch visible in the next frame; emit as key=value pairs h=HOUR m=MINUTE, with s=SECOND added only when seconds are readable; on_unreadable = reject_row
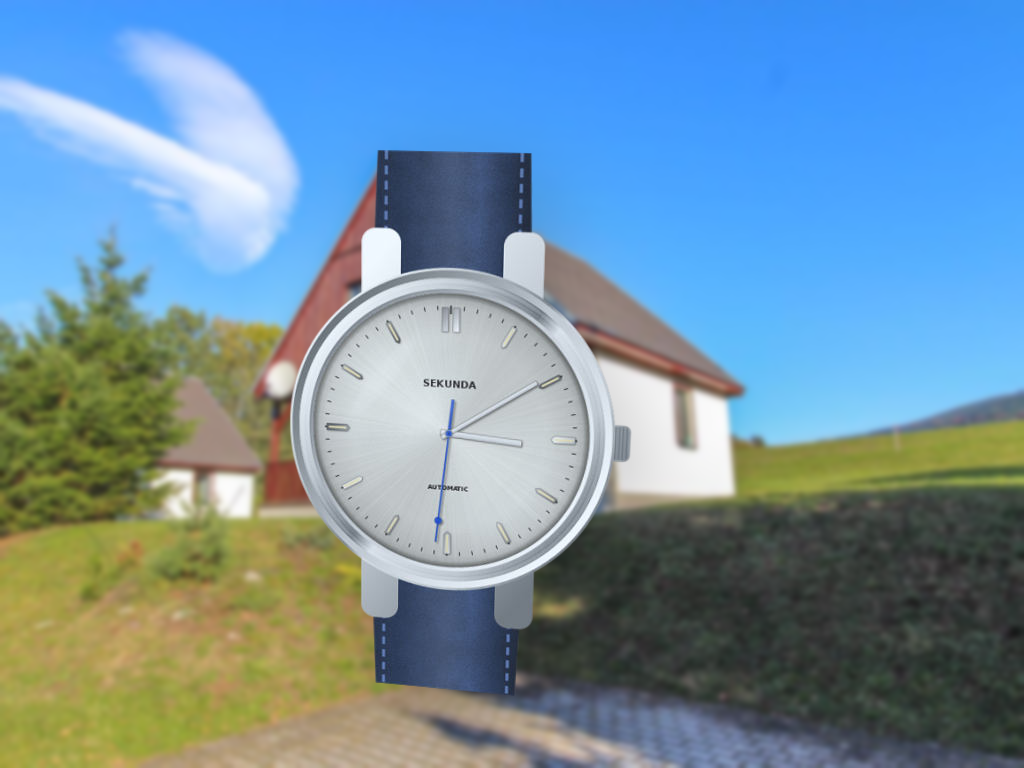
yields h=3 m=9 s=31
